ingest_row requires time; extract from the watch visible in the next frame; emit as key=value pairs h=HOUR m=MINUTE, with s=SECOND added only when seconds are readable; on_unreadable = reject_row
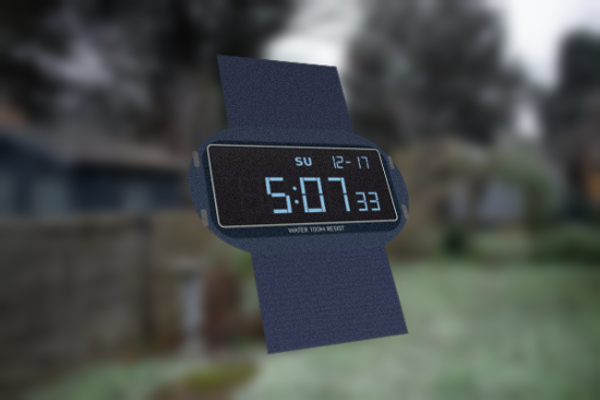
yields h=5 m=7 s=33
